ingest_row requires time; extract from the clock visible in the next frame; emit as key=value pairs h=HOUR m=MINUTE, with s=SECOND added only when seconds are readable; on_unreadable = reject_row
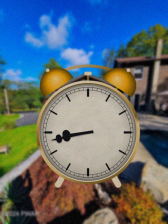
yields h=8 m=43
